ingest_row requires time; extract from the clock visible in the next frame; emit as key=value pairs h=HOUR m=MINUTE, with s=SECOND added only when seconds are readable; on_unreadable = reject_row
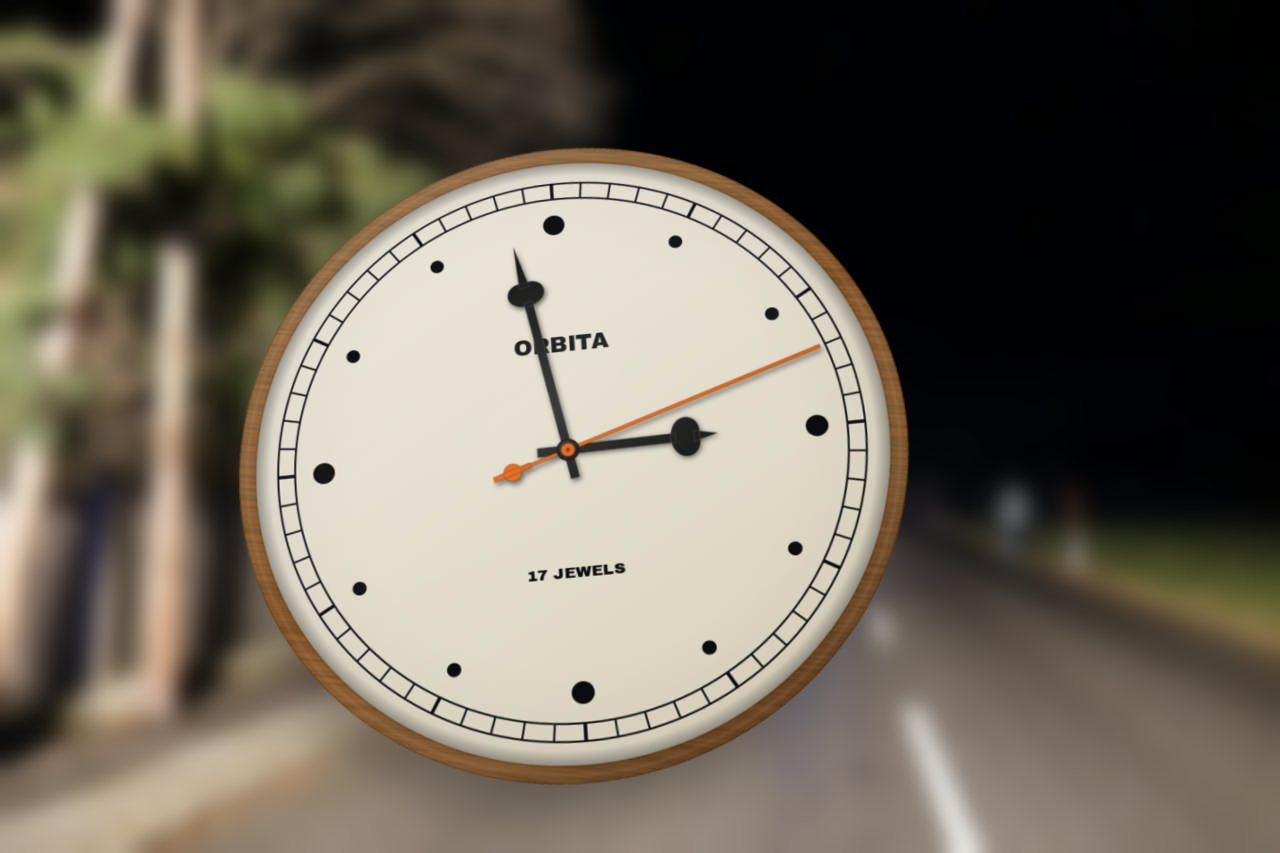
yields h=2 m=58 s=12
